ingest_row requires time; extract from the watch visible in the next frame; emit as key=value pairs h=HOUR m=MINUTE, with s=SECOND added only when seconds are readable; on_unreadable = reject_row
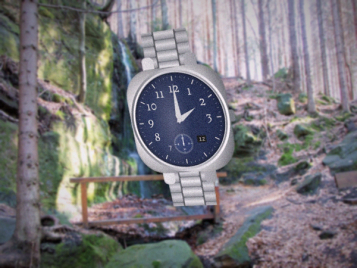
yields h=2 m=0
